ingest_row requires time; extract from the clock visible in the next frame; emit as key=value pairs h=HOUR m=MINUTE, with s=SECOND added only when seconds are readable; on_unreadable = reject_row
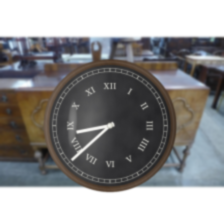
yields h=8 m=38
